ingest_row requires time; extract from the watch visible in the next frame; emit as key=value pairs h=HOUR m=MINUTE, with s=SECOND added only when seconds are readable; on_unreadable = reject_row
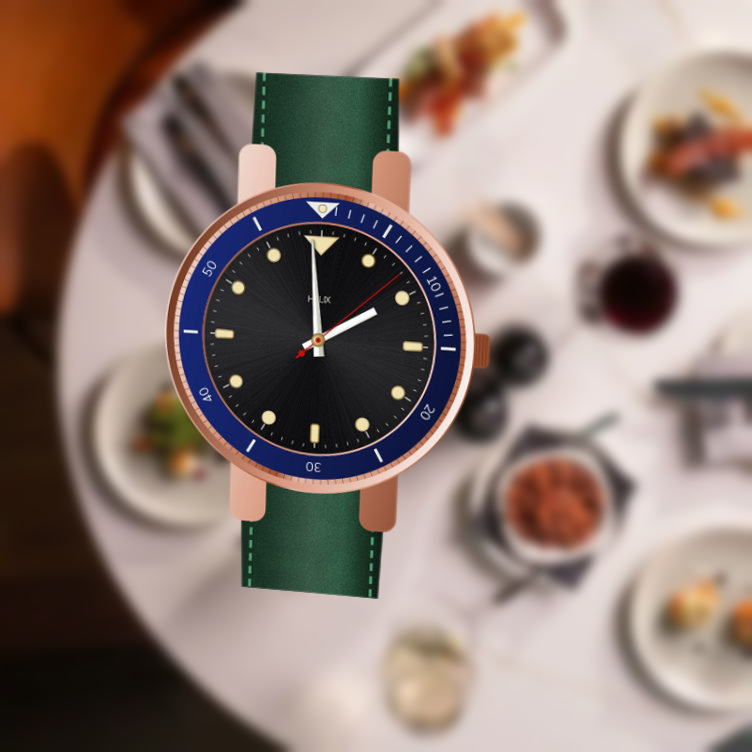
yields h=1 m=59 s=8
